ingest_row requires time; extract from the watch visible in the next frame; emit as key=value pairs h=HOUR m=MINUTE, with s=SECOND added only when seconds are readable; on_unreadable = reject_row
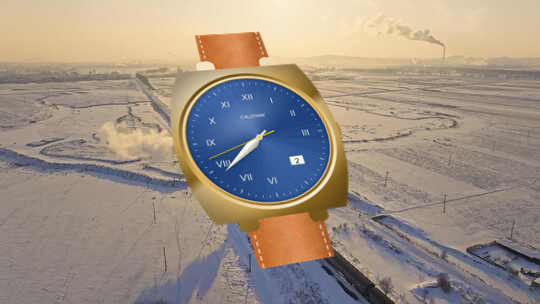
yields h=7 m=38 s=42
